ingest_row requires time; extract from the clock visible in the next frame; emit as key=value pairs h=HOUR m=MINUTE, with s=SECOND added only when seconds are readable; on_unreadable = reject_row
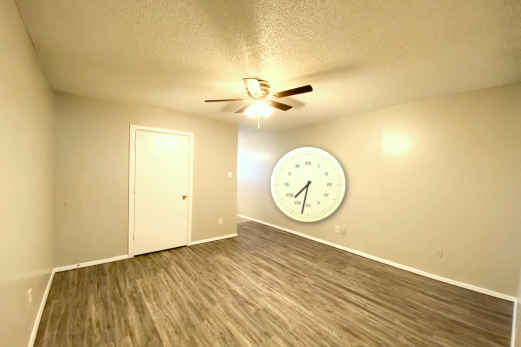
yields h=7 m=32
